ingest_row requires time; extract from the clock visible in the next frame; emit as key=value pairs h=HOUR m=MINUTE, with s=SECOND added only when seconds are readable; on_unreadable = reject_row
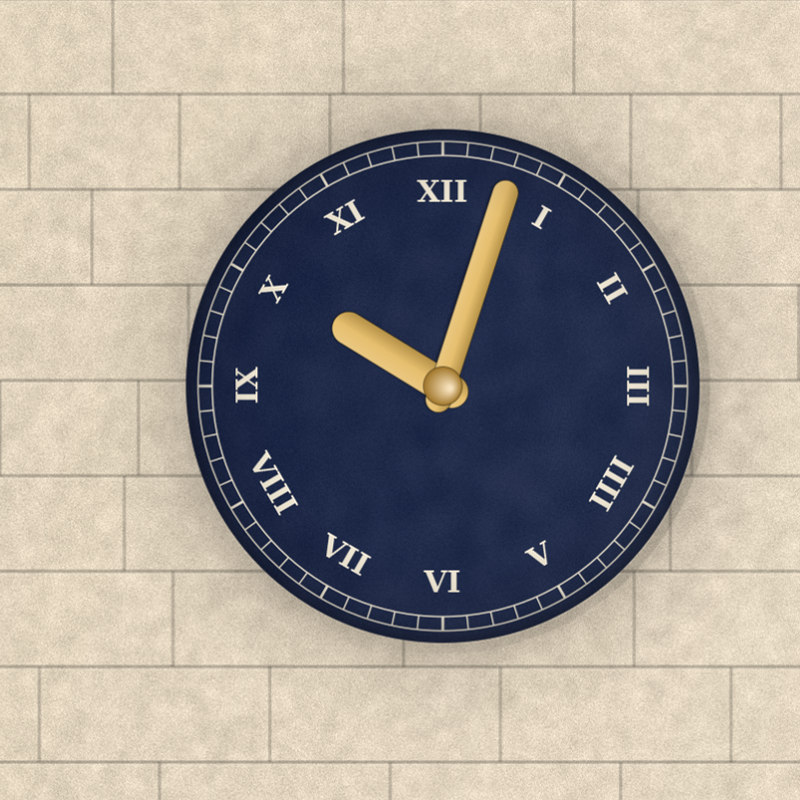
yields h=10 m=3
